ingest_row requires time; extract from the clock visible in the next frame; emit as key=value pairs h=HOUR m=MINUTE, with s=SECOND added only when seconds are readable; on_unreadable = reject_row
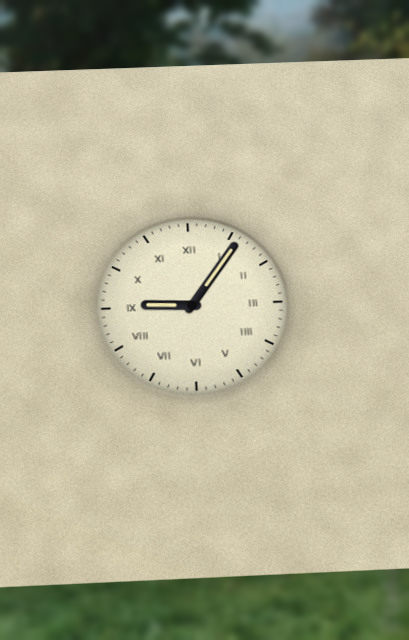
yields h=9 m=6
